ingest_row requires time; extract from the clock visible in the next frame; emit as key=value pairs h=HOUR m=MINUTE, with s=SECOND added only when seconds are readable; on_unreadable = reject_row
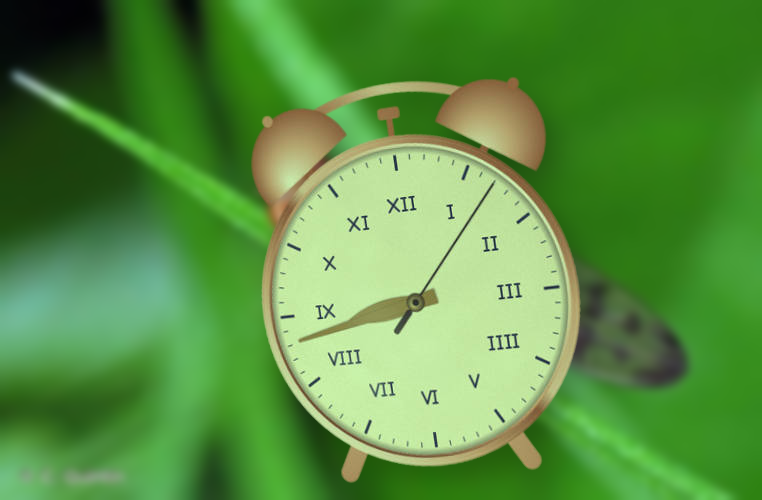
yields h=8 m=43 s=7
